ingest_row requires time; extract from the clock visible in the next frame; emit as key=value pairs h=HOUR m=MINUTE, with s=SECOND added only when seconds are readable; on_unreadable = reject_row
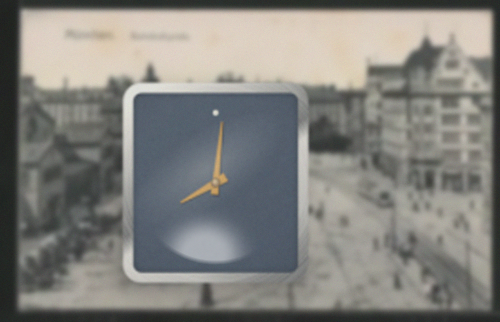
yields h=8 m=1
